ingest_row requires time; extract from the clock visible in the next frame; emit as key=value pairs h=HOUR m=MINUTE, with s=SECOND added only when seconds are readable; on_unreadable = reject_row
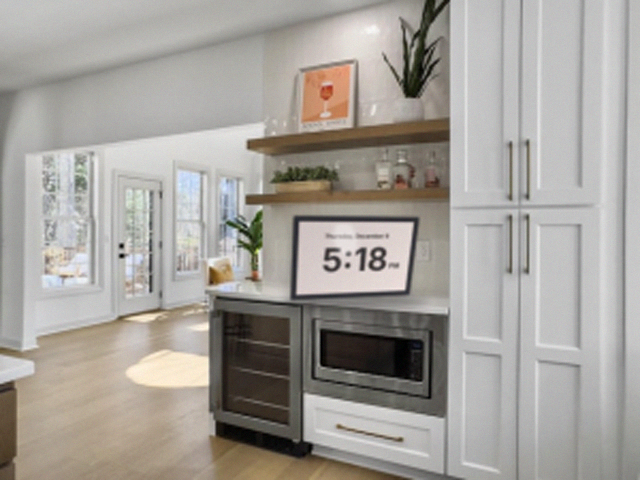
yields h=5 m=18
